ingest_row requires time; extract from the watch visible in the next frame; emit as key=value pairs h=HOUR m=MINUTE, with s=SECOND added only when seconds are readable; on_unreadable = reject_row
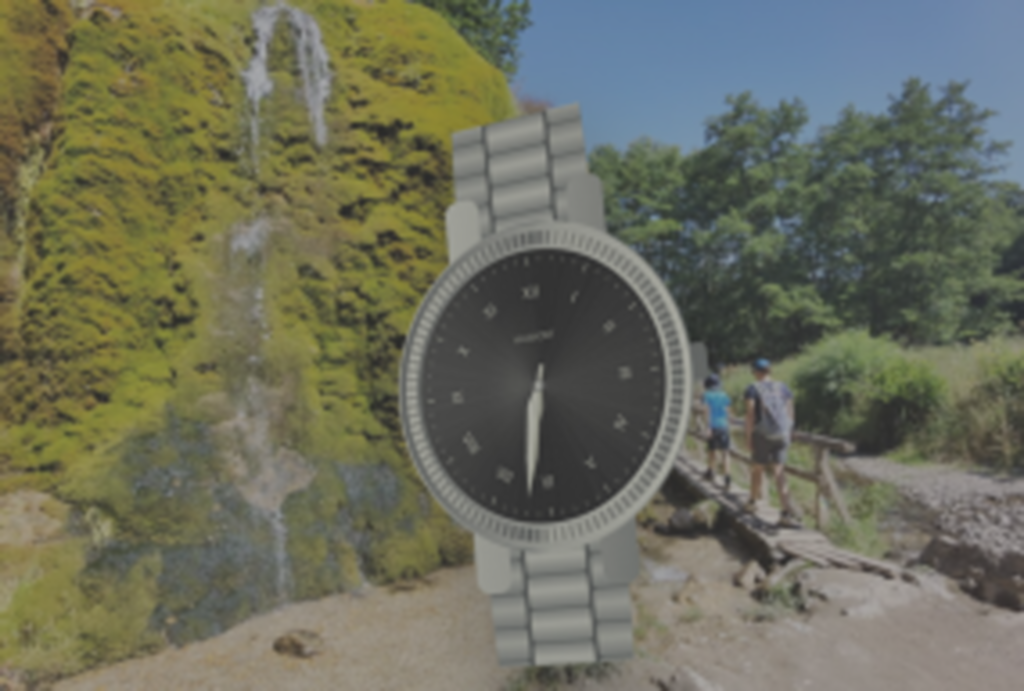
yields h=6 m=32
